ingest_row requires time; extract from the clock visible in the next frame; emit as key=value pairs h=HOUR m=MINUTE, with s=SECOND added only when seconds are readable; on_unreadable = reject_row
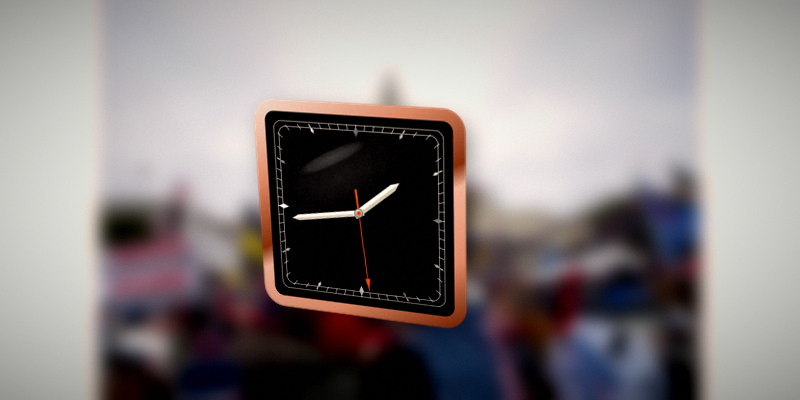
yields h=1 m=43 s=29
